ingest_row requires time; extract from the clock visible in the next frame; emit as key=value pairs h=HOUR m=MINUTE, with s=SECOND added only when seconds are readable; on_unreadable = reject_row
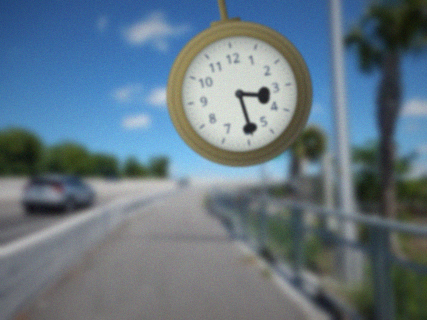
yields h=3 m=29
